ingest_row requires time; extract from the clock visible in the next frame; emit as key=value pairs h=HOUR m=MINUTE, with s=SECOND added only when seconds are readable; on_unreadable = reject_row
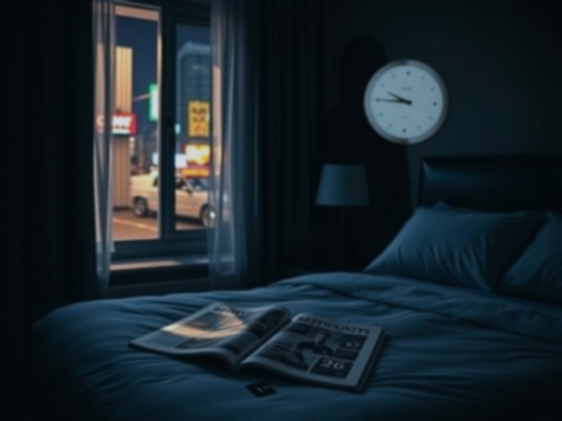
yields h=9 m=45
